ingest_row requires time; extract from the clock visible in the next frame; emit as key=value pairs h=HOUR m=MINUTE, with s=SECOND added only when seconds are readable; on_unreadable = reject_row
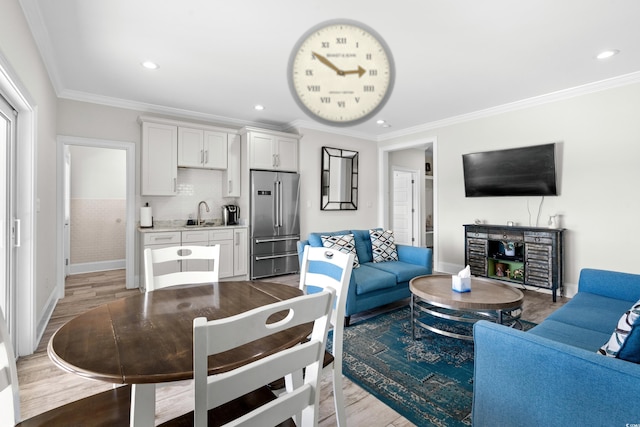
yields h=2 m=51
